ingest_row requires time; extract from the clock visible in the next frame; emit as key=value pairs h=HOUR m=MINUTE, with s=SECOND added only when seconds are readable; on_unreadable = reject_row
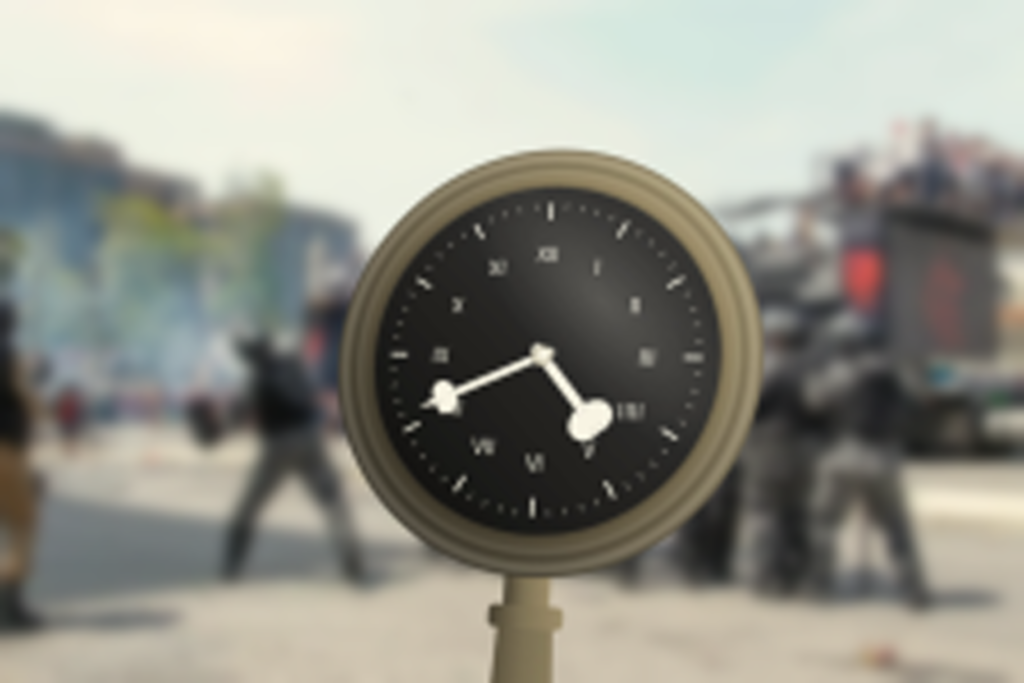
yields h=4 m=41
